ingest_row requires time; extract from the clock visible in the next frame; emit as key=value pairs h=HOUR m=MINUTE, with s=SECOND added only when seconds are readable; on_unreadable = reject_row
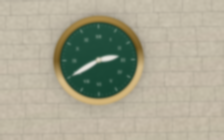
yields h=2 m=40
